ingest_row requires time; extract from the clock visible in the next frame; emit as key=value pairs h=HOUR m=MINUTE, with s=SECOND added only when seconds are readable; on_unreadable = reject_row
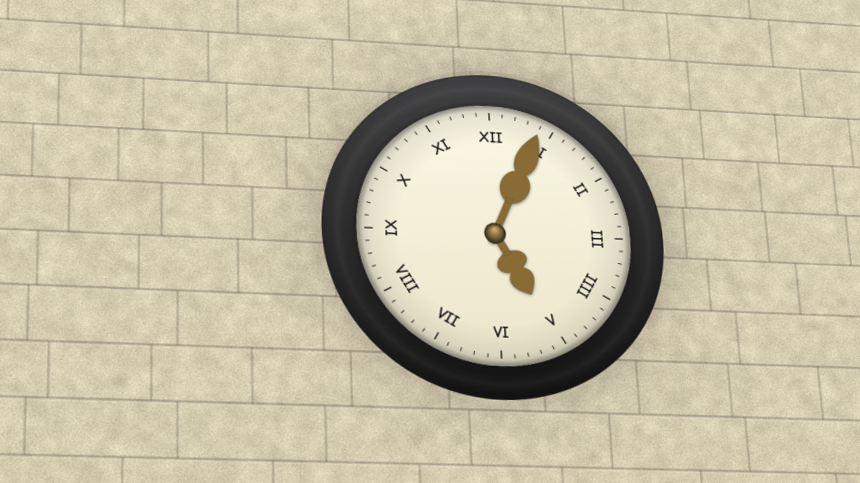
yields h=5 m=4
